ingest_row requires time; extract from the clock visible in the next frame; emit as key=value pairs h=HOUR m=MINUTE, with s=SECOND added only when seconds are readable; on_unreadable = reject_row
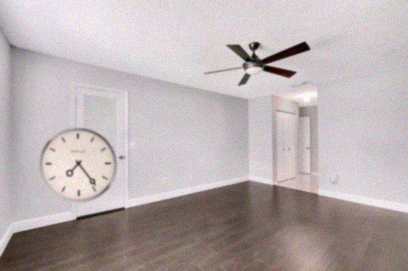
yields h=7 m=24
